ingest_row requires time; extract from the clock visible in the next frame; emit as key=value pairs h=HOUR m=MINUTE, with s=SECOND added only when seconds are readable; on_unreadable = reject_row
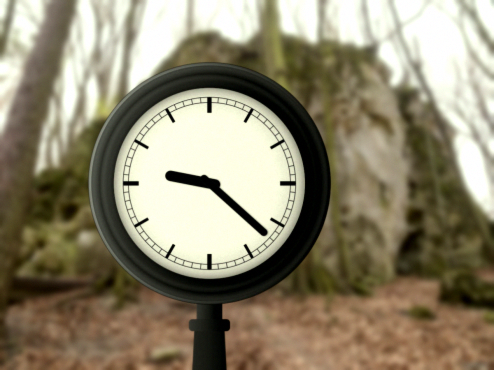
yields h=9 m=22
